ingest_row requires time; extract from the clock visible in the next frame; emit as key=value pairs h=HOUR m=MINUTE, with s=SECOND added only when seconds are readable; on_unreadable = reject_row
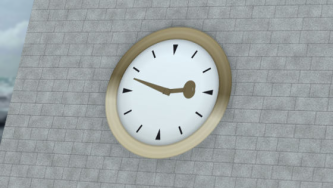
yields h=2 m=48
